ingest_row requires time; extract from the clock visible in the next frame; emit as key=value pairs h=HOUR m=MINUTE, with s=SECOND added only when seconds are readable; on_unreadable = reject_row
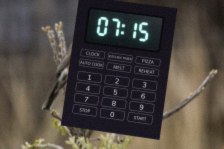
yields h=7 m=15
